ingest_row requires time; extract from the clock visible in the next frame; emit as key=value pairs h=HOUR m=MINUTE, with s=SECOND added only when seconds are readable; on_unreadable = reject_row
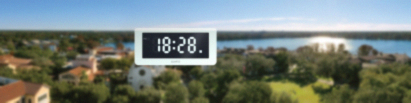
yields h=18 m=28
